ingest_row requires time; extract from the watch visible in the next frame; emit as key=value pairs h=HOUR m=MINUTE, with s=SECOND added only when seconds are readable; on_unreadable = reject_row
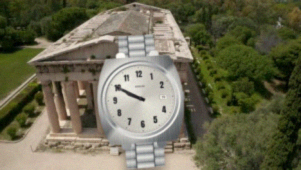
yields h=9 m=50
